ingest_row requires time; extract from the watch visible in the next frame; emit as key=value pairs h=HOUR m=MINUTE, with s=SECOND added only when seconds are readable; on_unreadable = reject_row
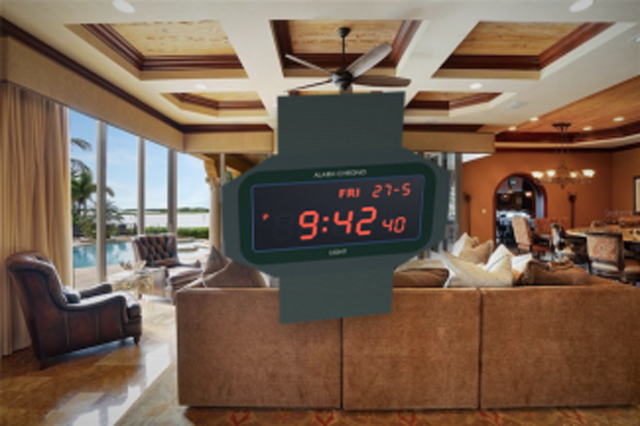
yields h=9 m=42 s=40
